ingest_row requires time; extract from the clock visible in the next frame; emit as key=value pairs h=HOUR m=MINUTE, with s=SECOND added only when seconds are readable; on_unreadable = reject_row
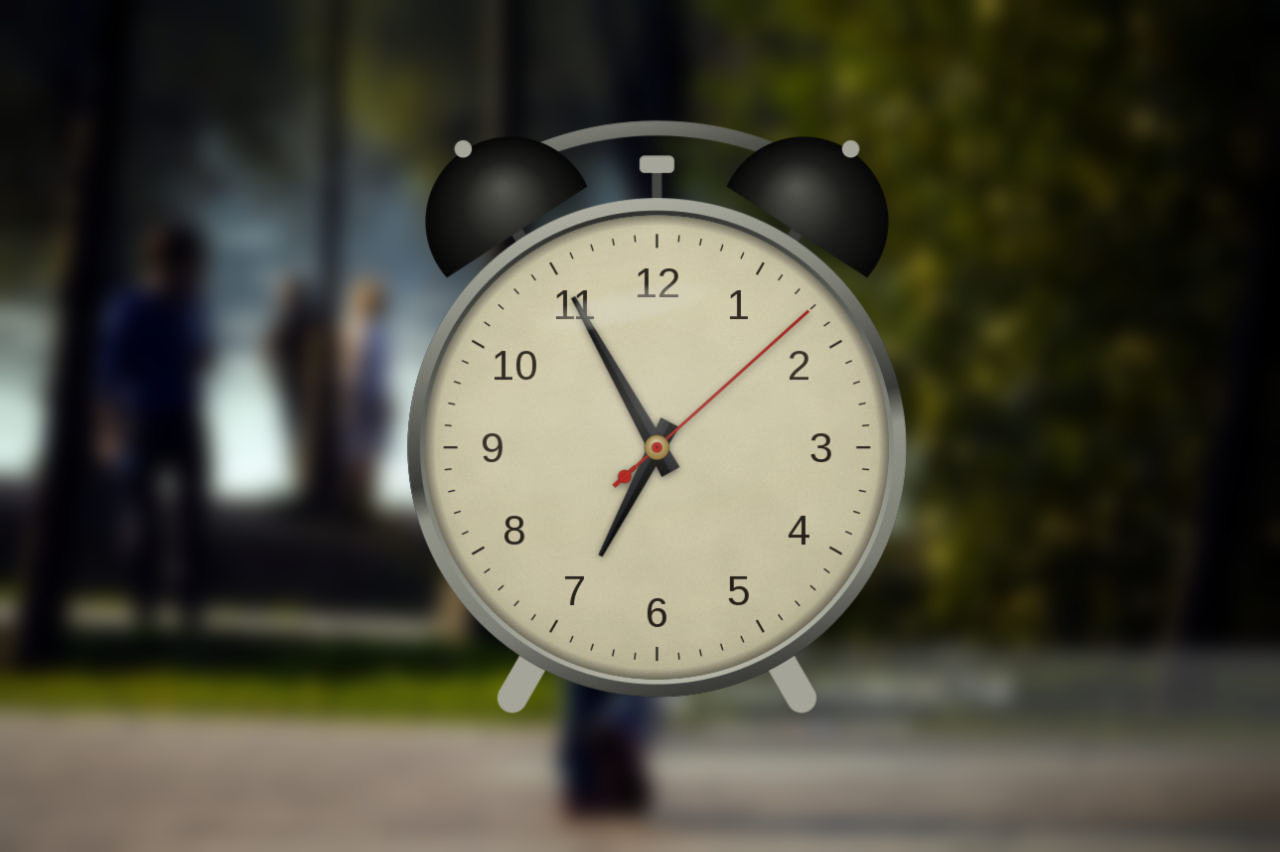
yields h=6 m=55 s=8
